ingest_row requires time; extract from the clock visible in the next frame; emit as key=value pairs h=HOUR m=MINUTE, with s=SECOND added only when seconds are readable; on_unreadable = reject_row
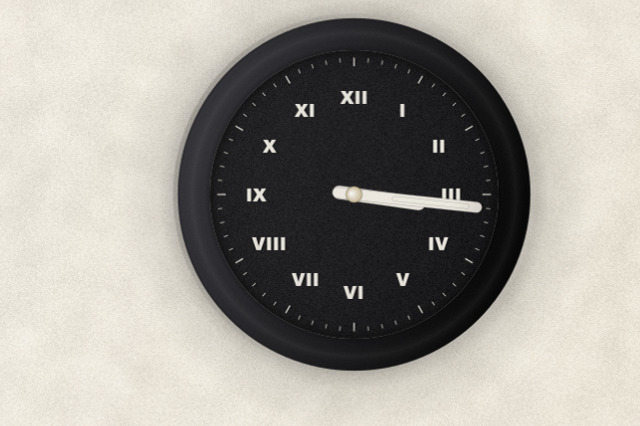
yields h=3 m=16
